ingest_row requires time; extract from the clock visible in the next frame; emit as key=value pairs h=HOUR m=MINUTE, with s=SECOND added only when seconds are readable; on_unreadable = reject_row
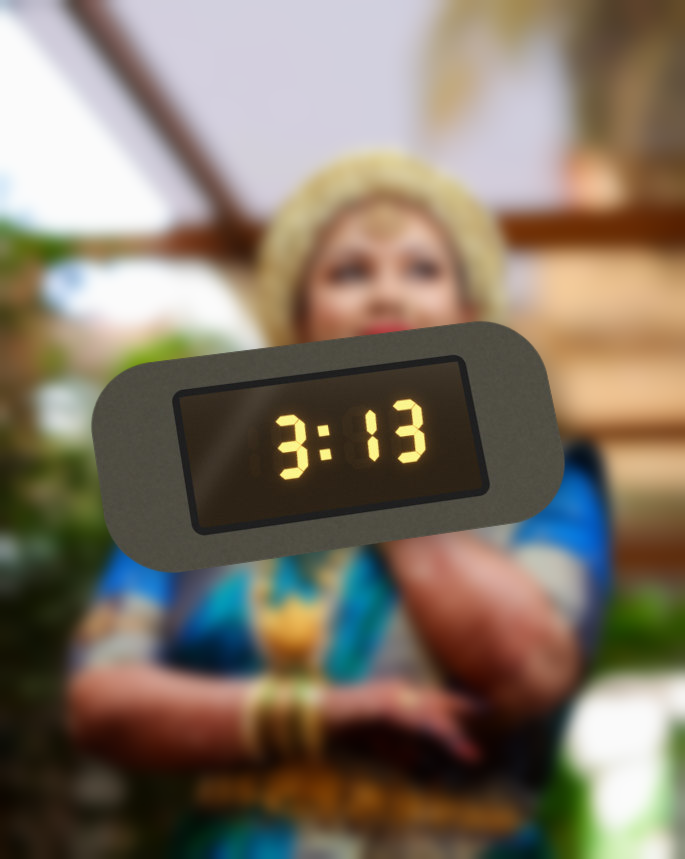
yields h=3 m=13
